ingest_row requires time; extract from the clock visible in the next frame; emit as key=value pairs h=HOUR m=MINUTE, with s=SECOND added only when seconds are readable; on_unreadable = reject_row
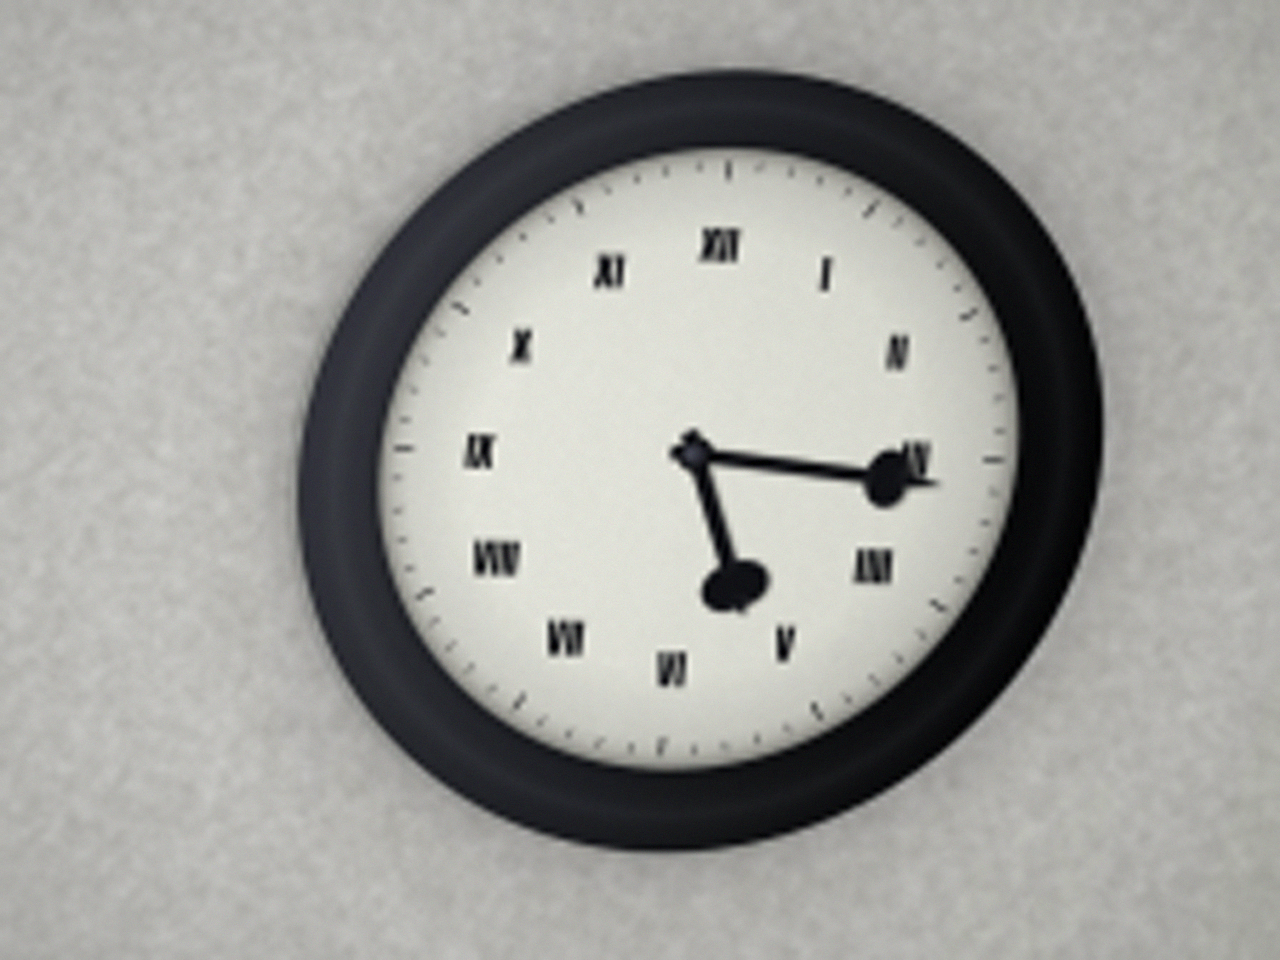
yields h=5 m=16
